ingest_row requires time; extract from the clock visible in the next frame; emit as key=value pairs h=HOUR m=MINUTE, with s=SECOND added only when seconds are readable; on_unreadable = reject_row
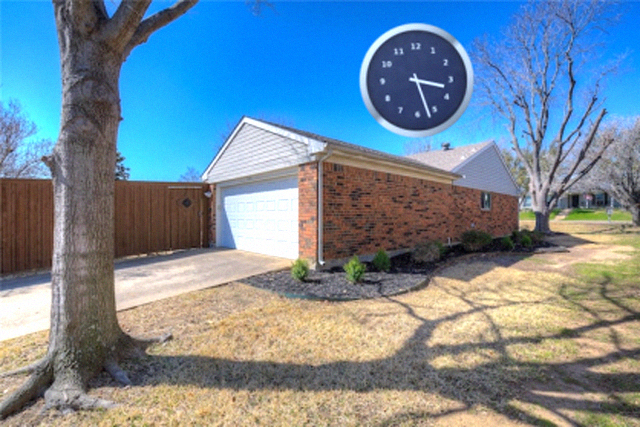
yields h=3 m=27
